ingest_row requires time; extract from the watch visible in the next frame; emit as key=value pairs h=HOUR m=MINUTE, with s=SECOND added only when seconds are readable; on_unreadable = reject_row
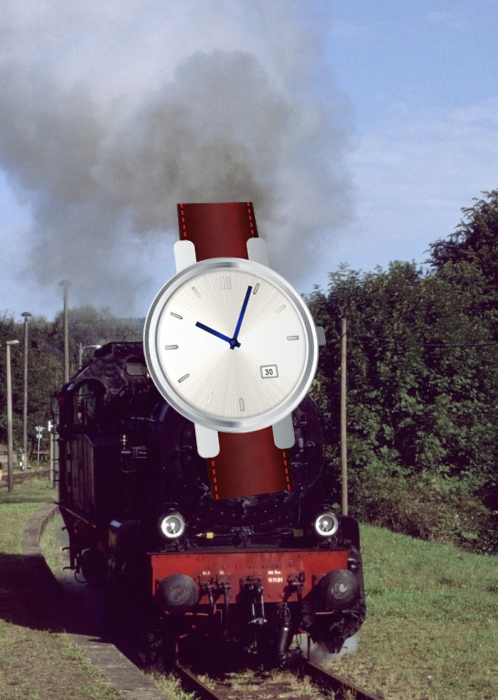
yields h=10 m=4
